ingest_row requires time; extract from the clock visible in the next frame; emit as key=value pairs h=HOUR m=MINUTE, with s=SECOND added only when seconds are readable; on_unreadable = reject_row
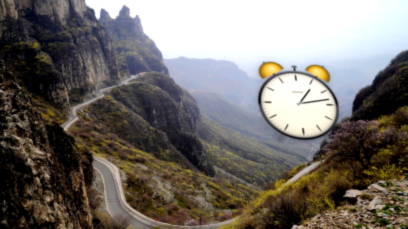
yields h=1 m=13
